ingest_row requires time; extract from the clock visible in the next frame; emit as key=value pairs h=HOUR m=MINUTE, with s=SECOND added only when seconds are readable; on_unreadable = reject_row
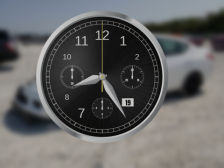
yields h=8 m=25
